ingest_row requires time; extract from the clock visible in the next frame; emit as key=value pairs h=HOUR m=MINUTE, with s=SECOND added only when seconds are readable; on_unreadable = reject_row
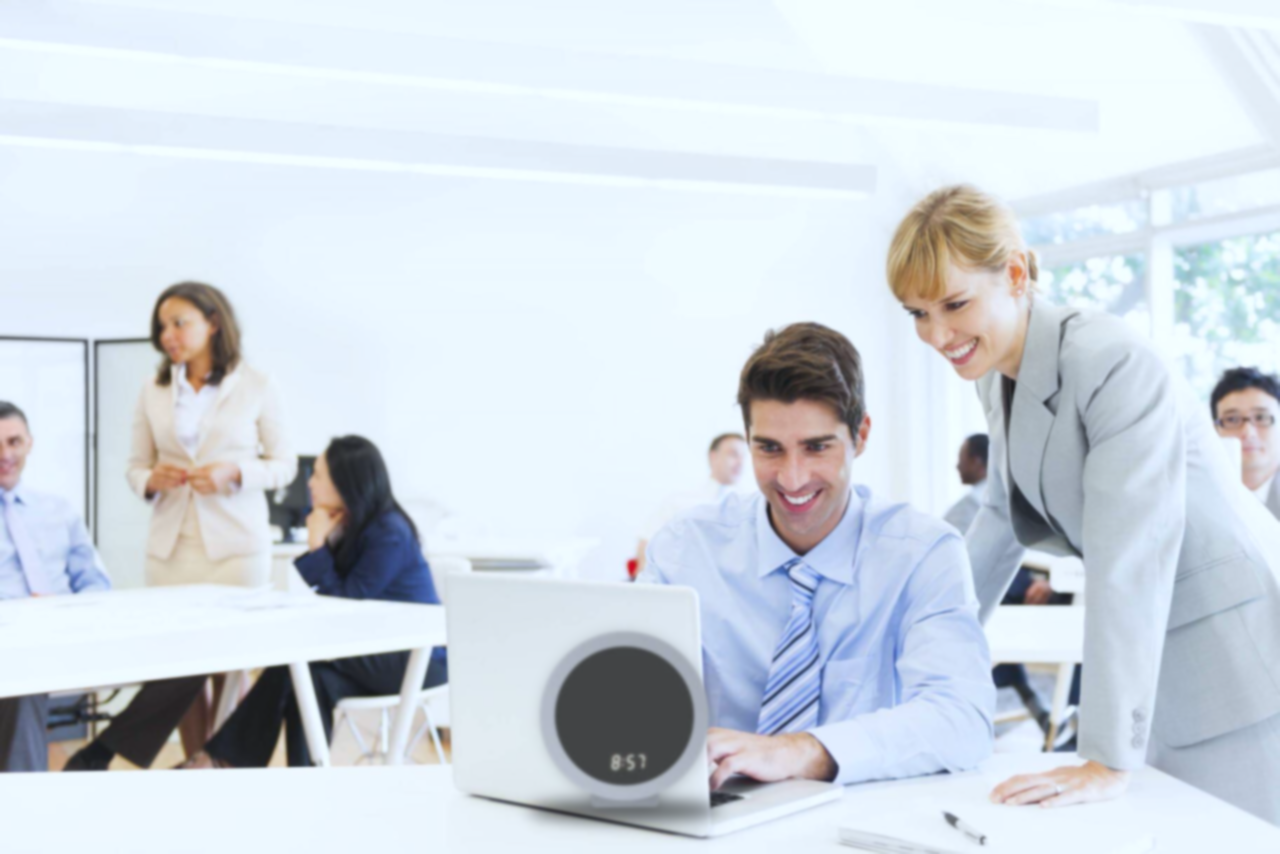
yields h=8 m=57
